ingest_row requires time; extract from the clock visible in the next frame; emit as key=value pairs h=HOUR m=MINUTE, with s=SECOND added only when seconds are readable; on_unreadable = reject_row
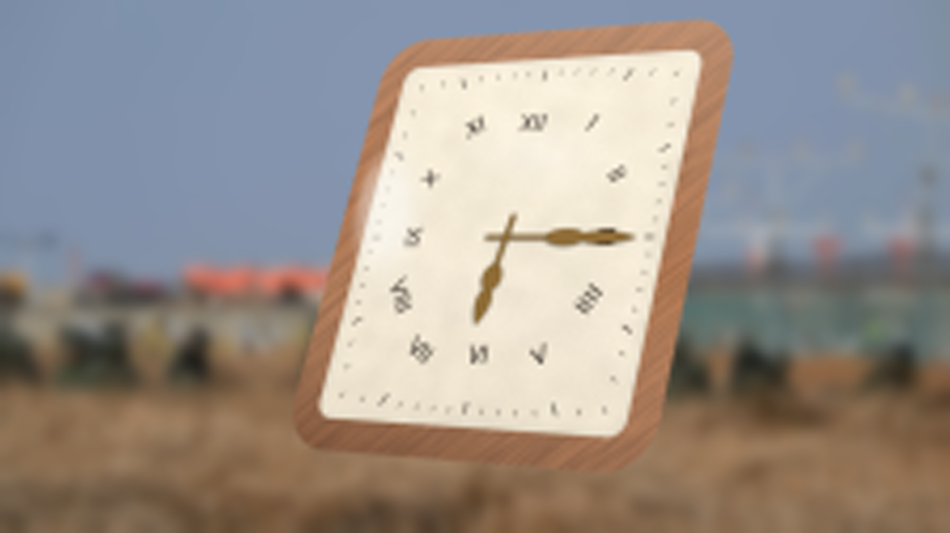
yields h=6 m=15
